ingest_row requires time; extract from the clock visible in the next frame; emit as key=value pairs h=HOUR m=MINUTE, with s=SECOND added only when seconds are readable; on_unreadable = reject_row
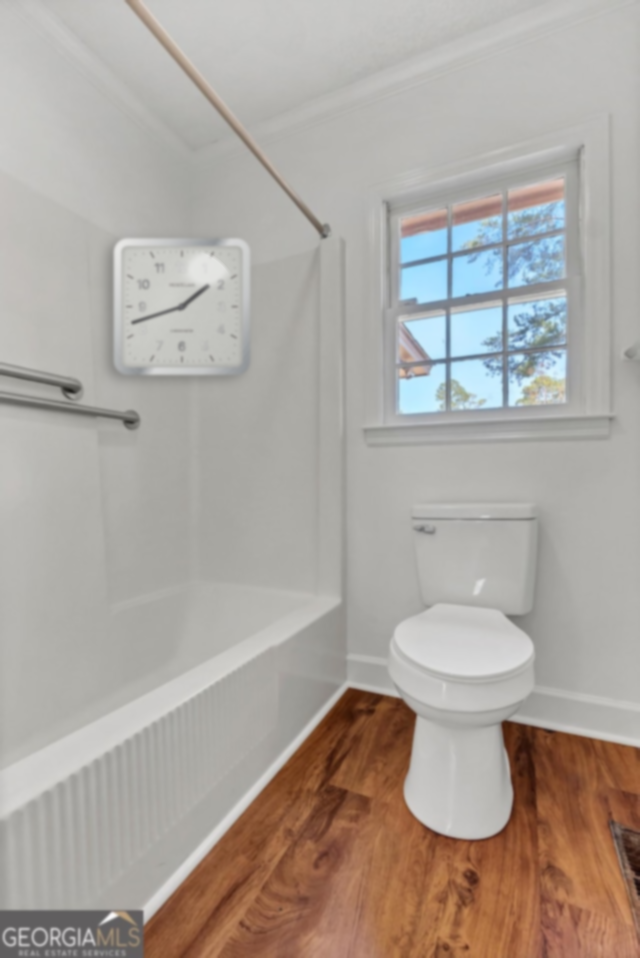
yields h=1 m=42
